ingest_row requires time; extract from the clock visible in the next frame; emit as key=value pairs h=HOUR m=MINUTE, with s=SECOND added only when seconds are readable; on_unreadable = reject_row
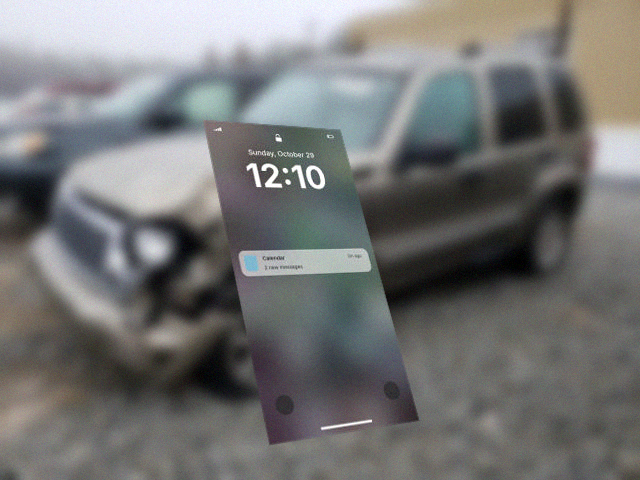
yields h=12 m=10
